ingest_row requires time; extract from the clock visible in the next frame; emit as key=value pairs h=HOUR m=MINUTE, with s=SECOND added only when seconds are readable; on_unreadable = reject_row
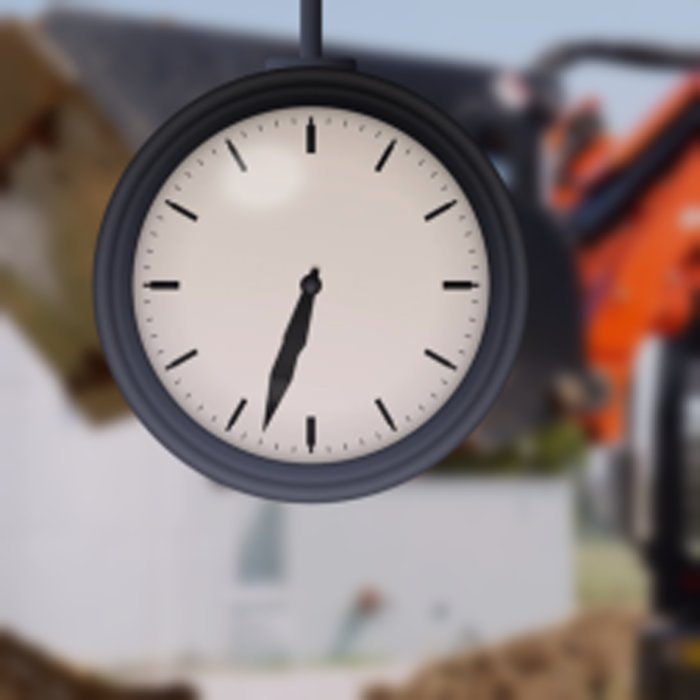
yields h=6 m=33
